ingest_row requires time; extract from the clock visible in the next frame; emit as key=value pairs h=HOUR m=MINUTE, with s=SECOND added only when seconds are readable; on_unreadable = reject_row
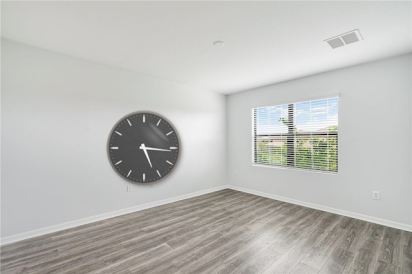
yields h=5 m=16
